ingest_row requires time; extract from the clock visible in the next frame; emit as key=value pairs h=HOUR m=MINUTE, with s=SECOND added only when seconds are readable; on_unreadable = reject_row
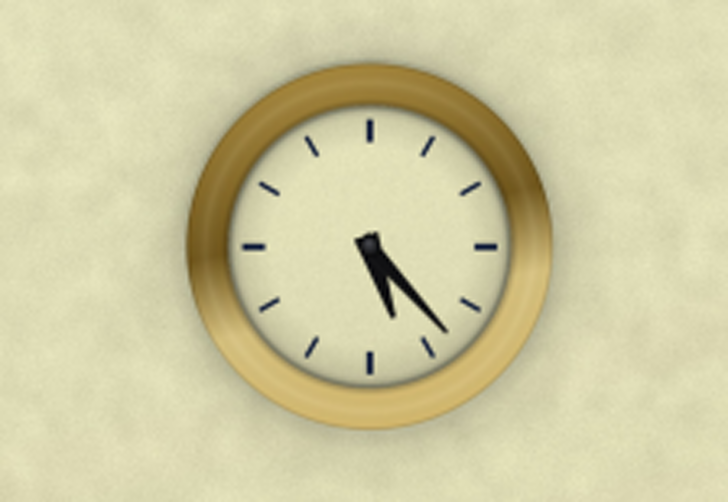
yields h=5 m=23
